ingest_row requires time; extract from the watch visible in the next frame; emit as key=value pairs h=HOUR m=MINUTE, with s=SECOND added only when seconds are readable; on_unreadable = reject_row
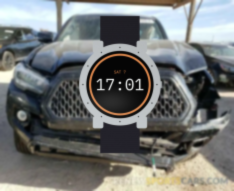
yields h=17 m=1
